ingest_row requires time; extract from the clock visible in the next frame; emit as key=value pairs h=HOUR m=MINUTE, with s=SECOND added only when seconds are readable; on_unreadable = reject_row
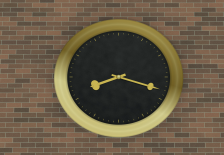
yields h=8 m=18
